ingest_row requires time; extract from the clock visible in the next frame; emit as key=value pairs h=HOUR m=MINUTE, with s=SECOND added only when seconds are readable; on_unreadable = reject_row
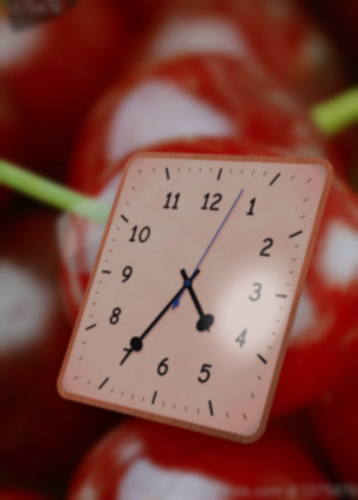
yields h=4 m=35 s=3
